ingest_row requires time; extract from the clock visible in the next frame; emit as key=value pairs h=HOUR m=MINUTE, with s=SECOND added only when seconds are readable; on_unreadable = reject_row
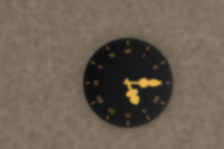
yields h=5 m=15
